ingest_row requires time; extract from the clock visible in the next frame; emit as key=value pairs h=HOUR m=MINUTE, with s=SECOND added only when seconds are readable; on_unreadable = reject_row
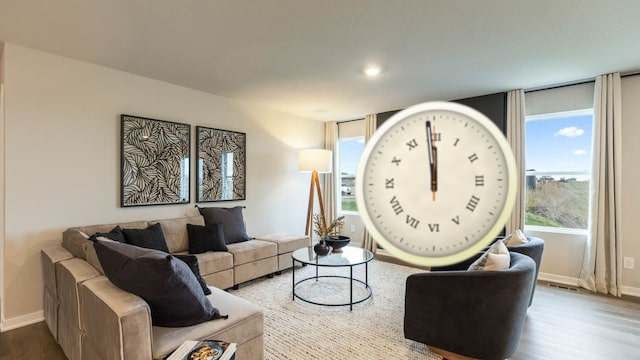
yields h=11 m=59 s=0
